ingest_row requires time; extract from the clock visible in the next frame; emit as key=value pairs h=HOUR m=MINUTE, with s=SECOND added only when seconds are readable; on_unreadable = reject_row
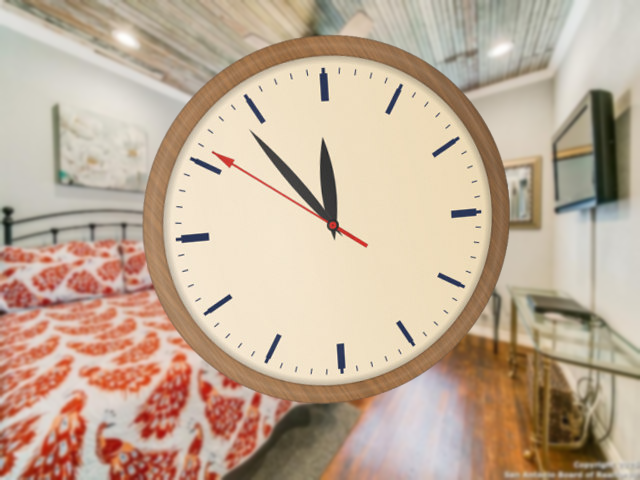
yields h=11 m=53 s=51
